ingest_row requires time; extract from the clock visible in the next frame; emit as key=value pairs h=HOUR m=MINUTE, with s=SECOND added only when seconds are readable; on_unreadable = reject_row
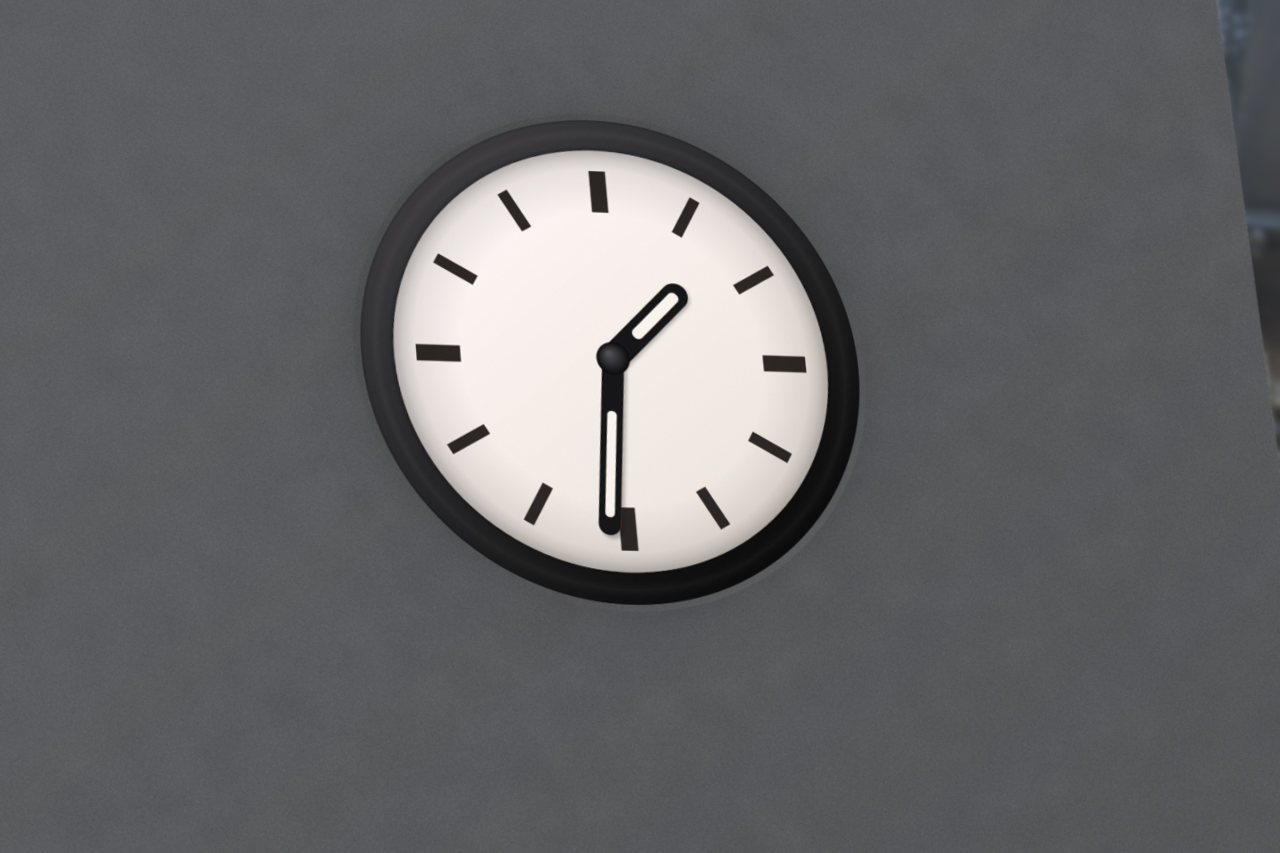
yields h=1 m=31
